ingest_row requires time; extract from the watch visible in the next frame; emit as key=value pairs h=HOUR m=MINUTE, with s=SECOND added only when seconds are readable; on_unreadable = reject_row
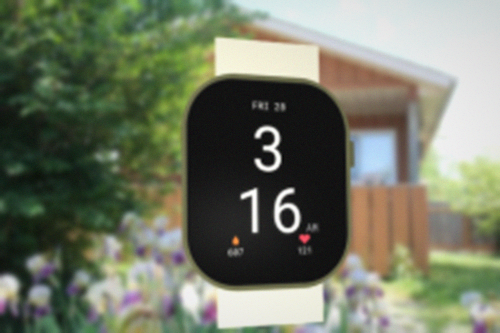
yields h=3 m=16
